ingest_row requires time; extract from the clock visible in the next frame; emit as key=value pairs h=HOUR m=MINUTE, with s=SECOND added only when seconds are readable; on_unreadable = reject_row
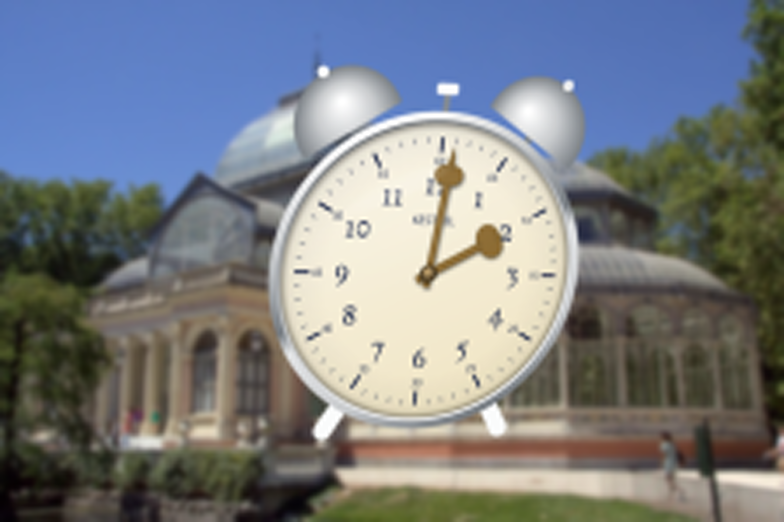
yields h=2 m=1
